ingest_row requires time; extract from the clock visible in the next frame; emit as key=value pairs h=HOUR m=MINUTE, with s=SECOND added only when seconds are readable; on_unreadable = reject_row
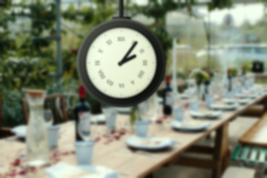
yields h=2 m=6
